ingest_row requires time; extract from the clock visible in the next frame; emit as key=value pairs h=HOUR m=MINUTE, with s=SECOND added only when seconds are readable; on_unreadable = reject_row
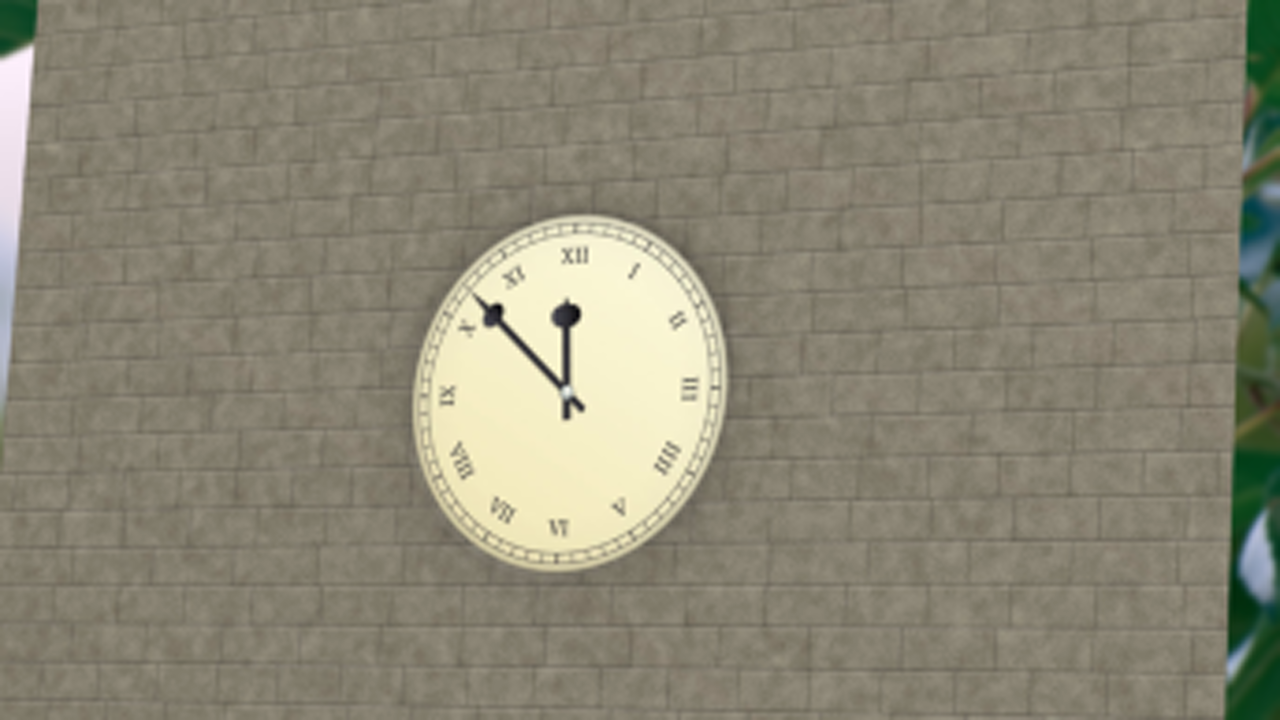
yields h=11 m=52
